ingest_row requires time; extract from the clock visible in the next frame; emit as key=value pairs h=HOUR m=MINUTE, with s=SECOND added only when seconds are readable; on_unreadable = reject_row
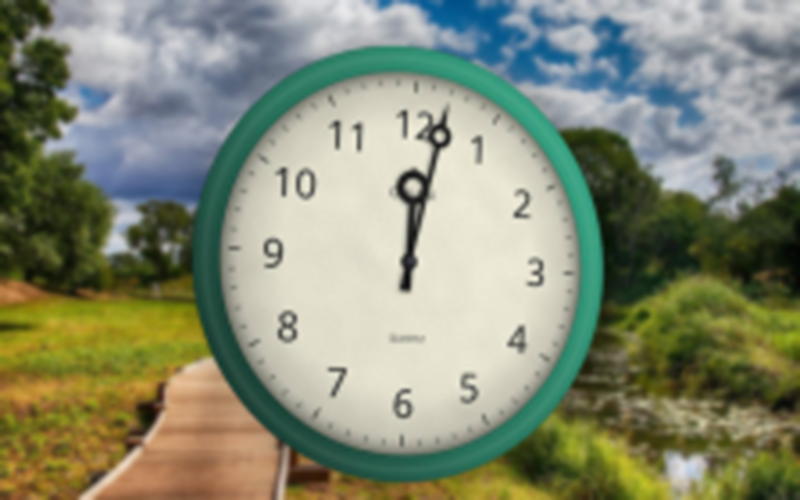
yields h=12 m=2
